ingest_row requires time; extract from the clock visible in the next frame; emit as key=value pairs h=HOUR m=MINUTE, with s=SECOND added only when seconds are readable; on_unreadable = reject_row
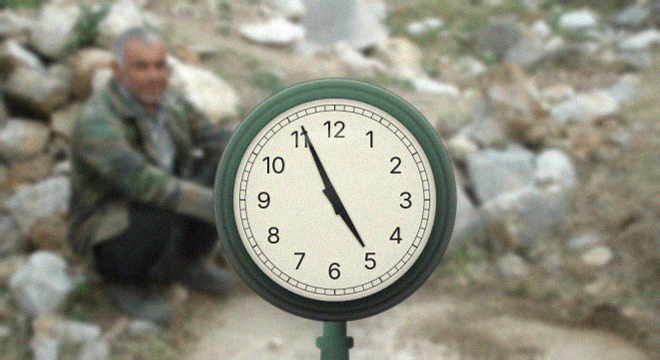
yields h=4 m=56
